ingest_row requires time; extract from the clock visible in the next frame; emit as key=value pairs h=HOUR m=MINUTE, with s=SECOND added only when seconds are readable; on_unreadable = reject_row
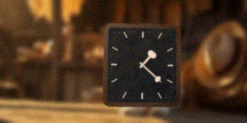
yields h=1 m=22
